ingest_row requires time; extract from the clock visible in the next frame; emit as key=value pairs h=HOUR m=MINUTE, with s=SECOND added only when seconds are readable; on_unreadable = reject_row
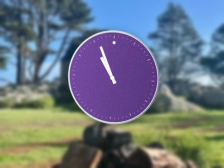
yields h=10 m=56
